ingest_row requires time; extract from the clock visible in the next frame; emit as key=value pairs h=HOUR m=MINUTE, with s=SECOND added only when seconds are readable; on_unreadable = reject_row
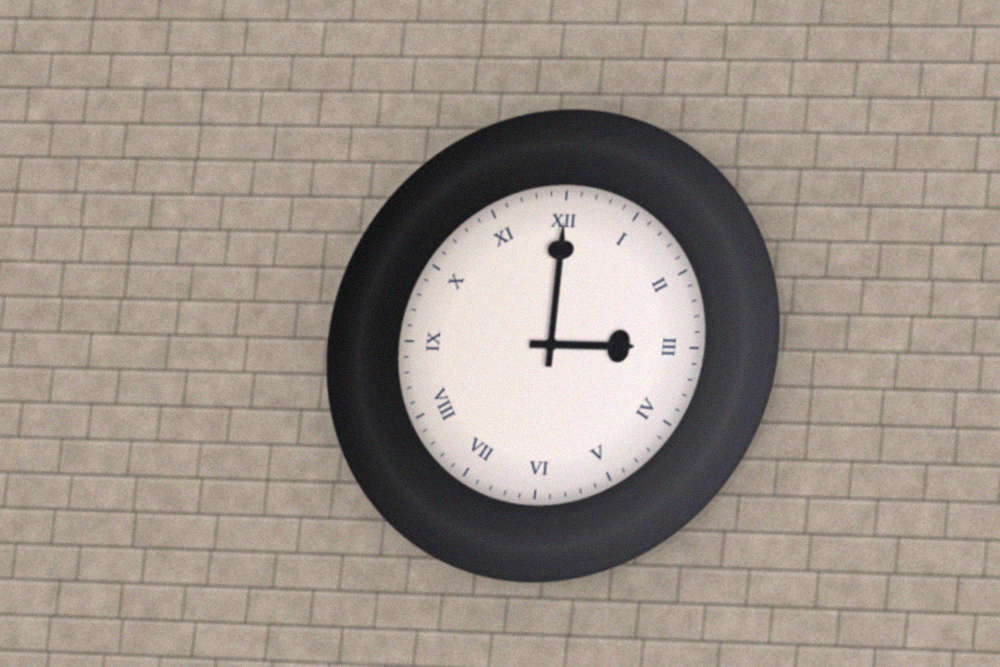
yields h=3 m=0
